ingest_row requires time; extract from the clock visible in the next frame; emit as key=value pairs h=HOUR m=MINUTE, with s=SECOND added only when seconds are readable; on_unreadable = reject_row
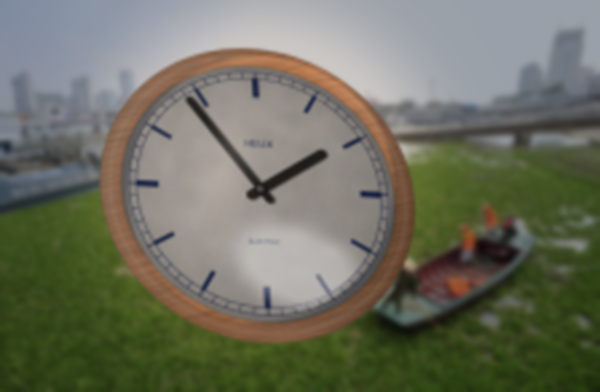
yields h=1 m=54
